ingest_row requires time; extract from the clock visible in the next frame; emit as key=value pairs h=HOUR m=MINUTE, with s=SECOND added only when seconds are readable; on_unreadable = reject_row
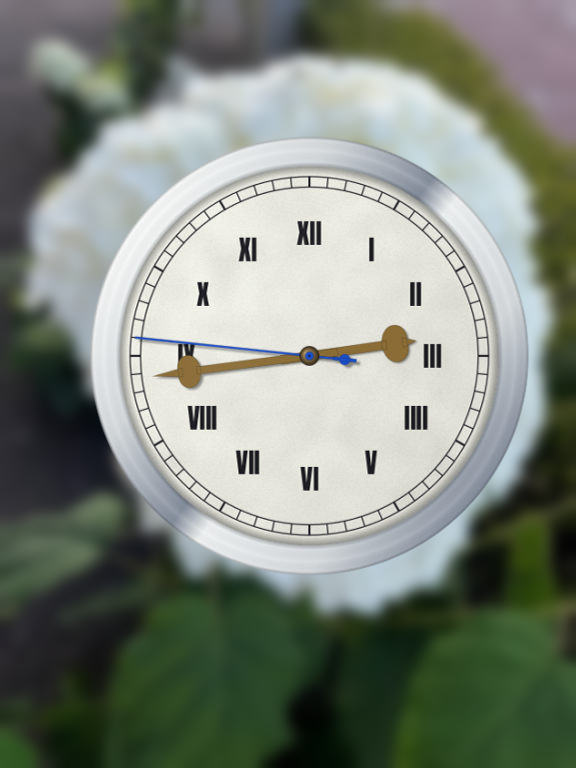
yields h=2 m=43 s=46
